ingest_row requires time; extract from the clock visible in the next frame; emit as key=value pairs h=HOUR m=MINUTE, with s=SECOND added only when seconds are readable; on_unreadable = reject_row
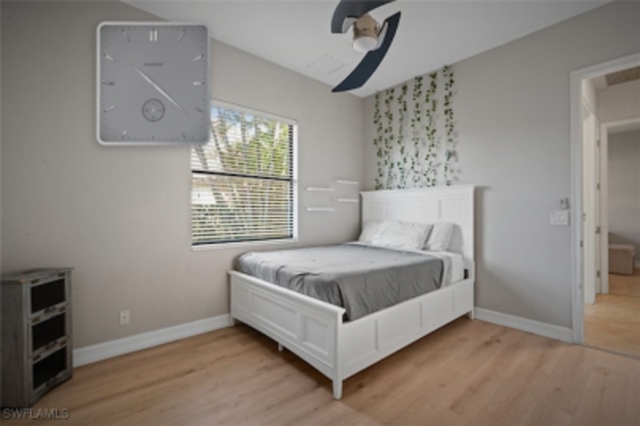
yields h=10 m=22
